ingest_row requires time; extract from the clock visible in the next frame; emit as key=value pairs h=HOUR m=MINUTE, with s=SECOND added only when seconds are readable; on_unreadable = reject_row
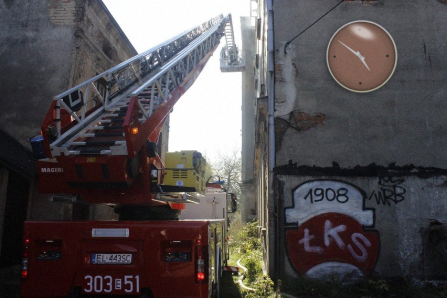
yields h=4 m=51
